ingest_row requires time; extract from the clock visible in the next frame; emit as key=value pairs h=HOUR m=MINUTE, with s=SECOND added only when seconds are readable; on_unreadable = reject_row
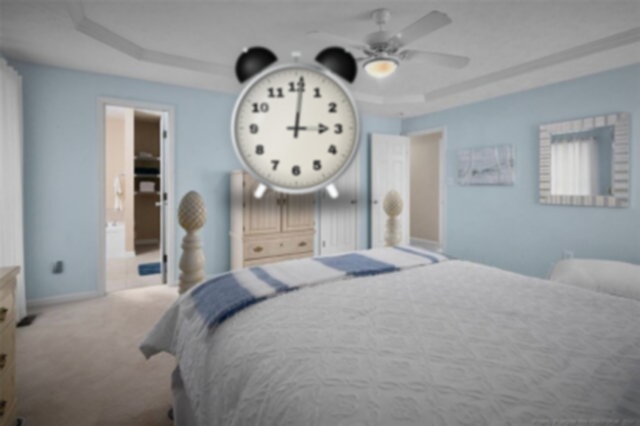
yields h=3 m=1
